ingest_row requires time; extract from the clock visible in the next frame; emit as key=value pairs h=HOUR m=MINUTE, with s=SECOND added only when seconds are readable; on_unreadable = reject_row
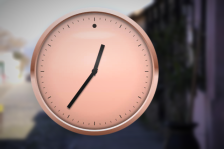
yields h=12 m=36
